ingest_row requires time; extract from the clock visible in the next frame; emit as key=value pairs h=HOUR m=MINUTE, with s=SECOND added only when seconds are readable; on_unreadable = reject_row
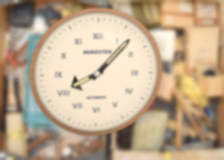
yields h=8 m=7
